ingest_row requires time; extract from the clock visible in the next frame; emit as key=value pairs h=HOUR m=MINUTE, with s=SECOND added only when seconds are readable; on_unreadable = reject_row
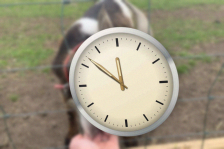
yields h=11 m=52
